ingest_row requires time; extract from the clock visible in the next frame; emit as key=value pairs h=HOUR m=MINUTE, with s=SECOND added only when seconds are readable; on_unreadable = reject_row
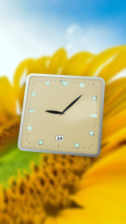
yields h=9 m=7
